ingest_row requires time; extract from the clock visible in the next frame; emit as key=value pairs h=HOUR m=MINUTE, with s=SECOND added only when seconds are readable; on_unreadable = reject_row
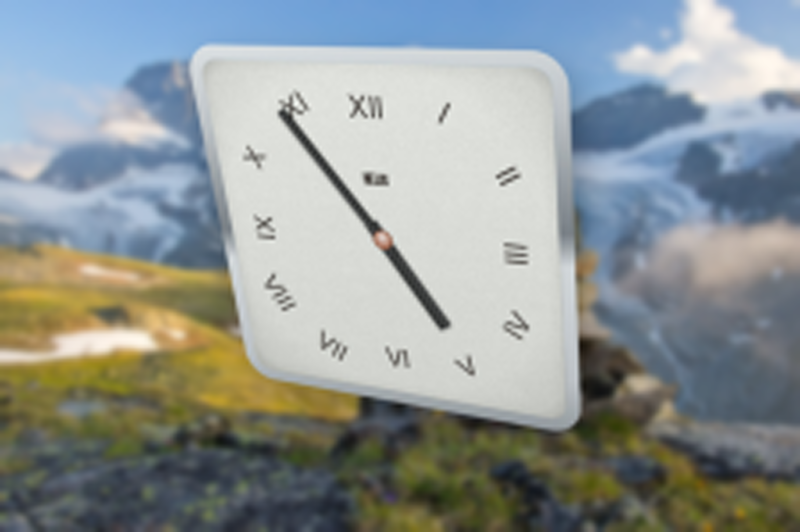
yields h=4 m=54
